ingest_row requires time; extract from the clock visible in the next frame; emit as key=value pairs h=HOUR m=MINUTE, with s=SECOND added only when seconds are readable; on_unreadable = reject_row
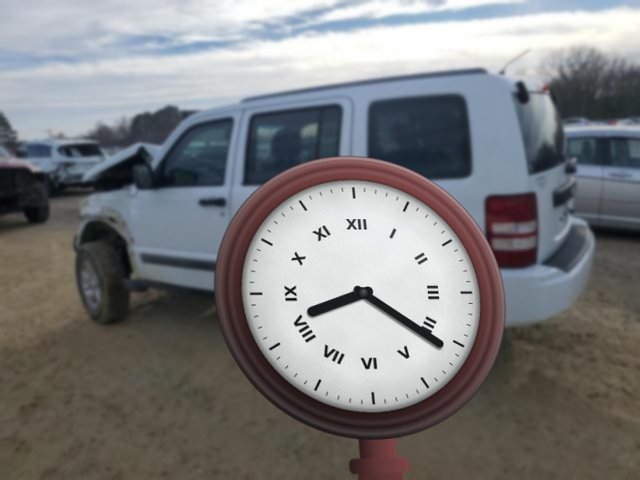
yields h=8 m=21
